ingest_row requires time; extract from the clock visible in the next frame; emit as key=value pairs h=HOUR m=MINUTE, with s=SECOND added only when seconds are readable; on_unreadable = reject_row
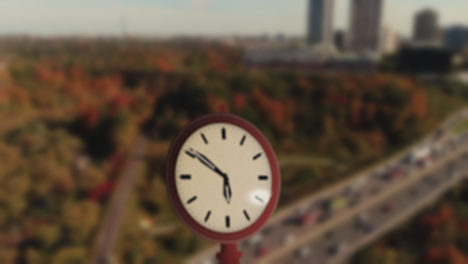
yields h=5 m=51
